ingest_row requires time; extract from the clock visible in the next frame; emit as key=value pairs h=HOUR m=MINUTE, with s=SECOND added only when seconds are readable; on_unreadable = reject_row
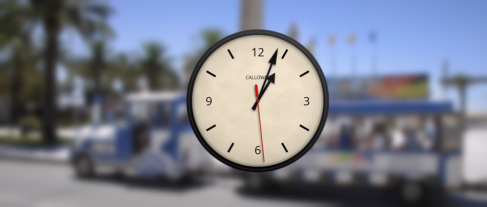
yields h=1 m=3 s=29
